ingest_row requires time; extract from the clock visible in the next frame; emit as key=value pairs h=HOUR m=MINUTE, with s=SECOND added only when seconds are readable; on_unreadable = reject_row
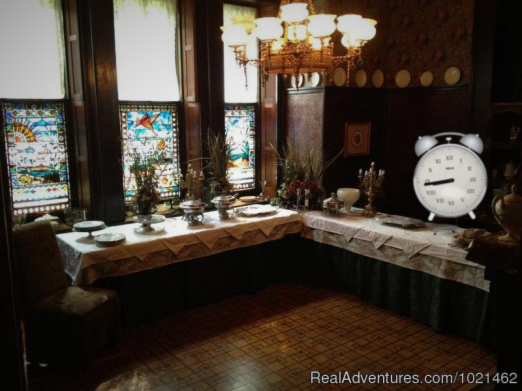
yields h=8 m=44
